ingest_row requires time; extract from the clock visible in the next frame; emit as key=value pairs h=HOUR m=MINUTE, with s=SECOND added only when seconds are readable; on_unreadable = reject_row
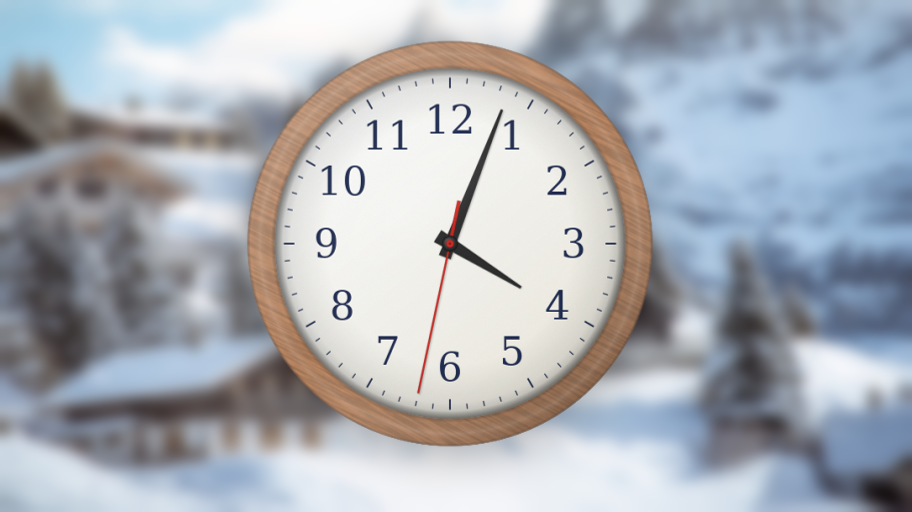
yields h=4 m=3 s=32
